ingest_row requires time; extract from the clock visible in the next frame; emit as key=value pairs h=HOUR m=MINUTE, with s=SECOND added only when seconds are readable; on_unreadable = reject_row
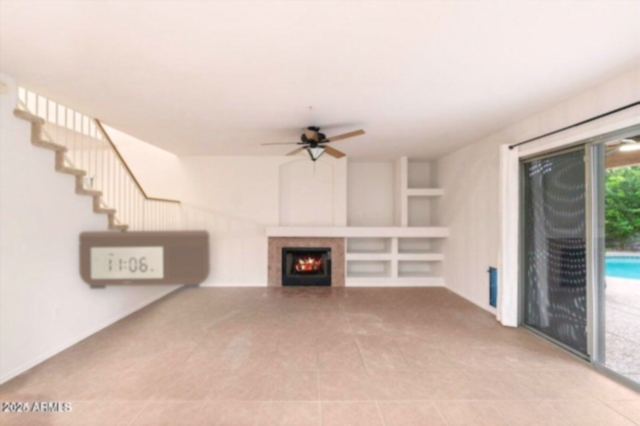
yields h=11 m=6
